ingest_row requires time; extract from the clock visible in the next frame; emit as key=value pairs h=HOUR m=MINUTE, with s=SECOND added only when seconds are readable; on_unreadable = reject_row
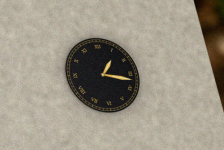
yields h=1 m=17
